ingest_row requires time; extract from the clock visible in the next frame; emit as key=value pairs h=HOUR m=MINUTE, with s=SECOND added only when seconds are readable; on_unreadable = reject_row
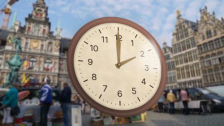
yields h=2 m=0
